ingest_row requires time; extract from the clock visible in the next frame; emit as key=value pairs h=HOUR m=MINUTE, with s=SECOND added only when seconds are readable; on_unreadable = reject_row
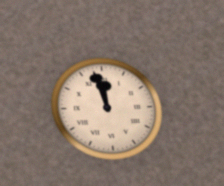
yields h=11 m=58
